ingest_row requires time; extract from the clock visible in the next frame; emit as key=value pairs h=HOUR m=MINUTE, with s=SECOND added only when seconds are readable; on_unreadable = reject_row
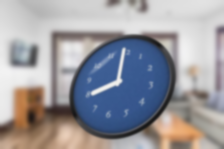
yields h=7 m=59
